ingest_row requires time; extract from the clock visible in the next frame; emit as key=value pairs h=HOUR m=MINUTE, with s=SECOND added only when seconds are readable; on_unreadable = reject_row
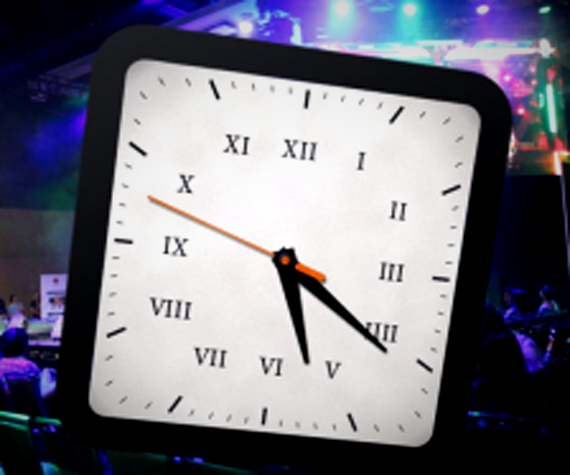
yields h=5 m=20 s=48
